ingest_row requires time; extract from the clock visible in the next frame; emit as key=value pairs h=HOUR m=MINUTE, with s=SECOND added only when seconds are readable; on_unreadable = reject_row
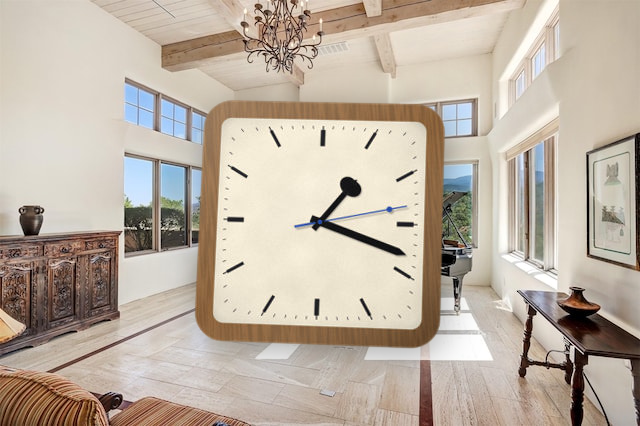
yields h=1 m=18 s=13
